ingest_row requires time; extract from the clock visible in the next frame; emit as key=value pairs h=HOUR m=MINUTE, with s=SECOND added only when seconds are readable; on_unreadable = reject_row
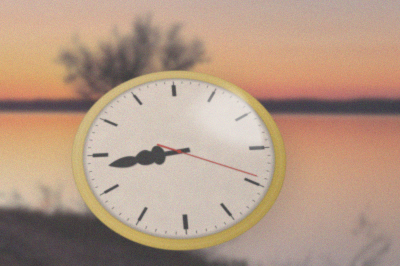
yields h=8 m=43 s=19
